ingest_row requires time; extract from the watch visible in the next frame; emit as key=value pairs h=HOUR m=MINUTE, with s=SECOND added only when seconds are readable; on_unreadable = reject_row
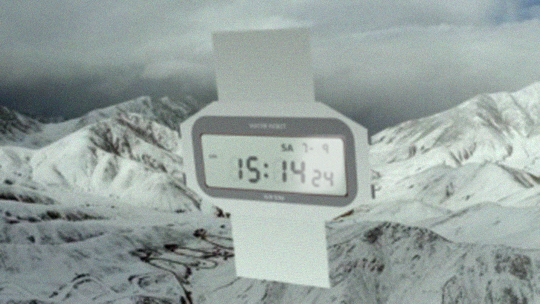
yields h=15 m=14 s=24
